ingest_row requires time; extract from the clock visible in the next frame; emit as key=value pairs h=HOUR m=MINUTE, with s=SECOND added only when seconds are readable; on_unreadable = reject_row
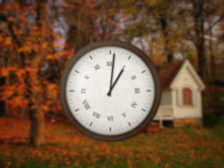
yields h=1 m=1
